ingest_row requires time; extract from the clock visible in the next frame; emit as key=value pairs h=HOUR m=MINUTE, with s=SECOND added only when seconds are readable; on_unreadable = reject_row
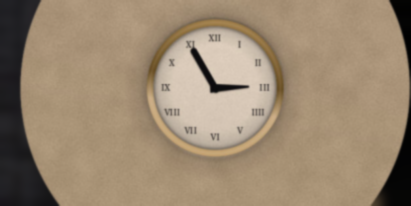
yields h=2 m=55
